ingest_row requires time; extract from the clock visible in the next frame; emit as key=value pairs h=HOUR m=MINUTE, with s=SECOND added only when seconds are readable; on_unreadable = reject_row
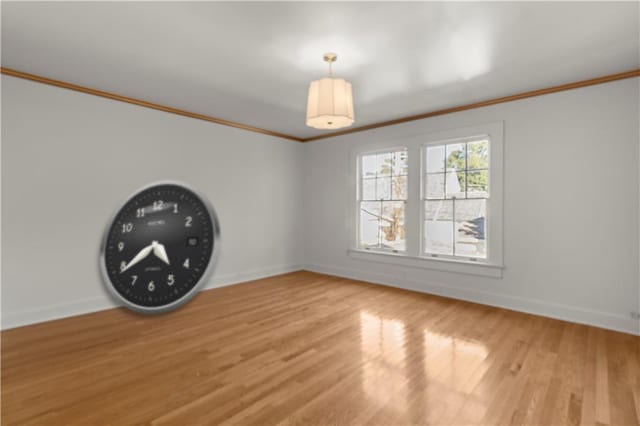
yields h=4 m=39
